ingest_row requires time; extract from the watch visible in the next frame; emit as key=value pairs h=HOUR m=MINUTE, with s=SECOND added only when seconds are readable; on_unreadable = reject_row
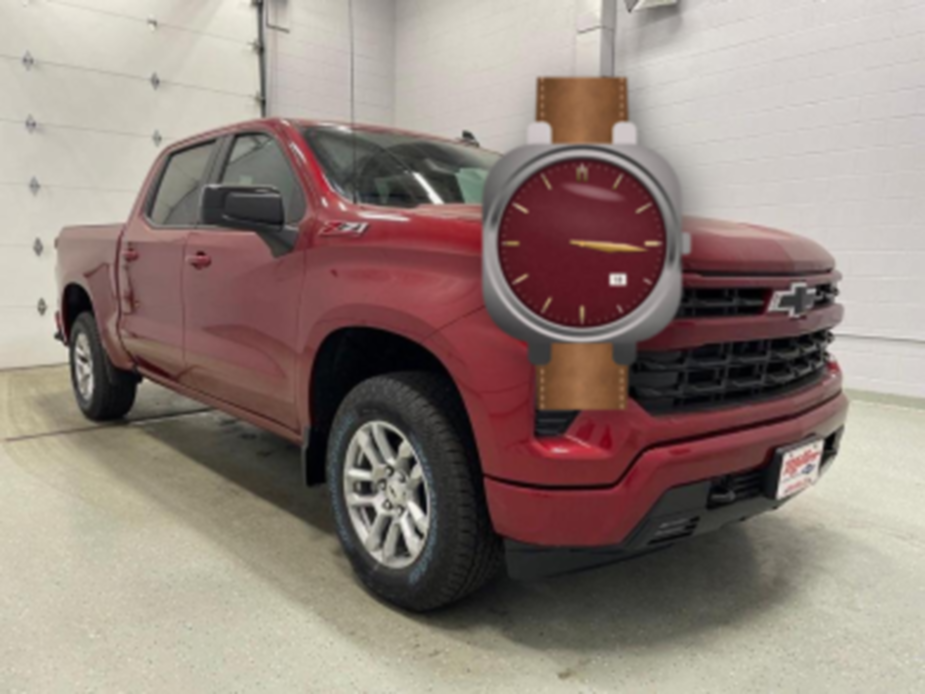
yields h=3 m=16
